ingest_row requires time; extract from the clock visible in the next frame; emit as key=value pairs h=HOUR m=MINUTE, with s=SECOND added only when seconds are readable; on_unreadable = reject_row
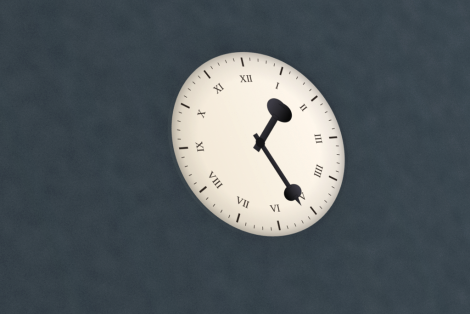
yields h=1 m=26
